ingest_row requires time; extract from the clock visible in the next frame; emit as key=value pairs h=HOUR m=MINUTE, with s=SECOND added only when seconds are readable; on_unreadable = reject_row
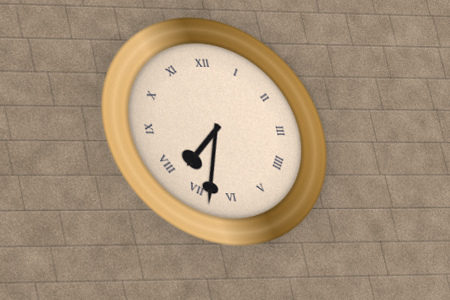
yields h=7 m=33
